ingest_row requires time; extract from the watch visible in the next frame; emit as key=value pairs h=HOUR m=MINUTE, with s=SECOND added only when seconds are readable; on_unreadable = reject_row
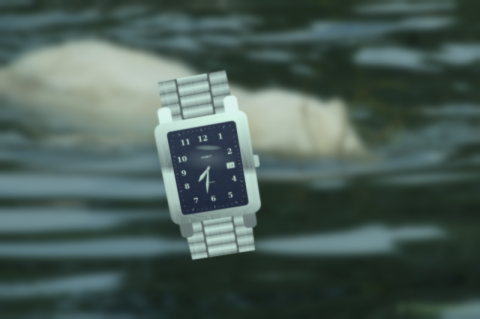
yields h=7 m=32
